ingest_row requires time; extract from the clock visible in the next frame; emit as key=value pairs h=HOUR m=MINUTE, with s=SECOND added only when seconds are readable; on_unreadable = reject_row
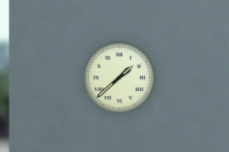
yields h=1 m=38
